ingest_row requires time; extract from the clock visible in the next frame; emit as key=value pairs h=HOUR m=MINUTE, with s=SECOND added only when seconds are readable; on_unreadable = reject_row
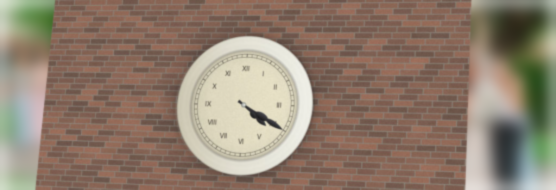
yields h=4 m=20
